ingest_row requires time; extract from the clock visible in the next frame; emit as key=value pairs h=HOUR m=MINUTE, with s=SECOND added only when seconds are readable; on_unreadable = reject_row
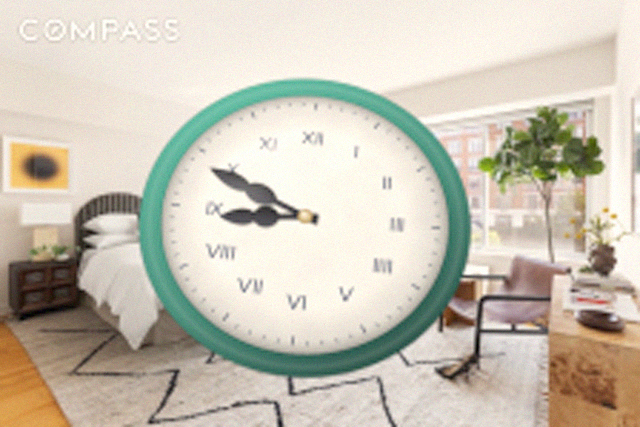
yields h=8 m=49
